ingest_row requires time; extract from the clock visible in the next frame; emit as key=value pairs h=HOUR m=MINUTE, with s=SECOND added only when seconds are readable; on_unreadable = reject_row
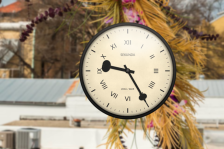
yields h=9 m=25
